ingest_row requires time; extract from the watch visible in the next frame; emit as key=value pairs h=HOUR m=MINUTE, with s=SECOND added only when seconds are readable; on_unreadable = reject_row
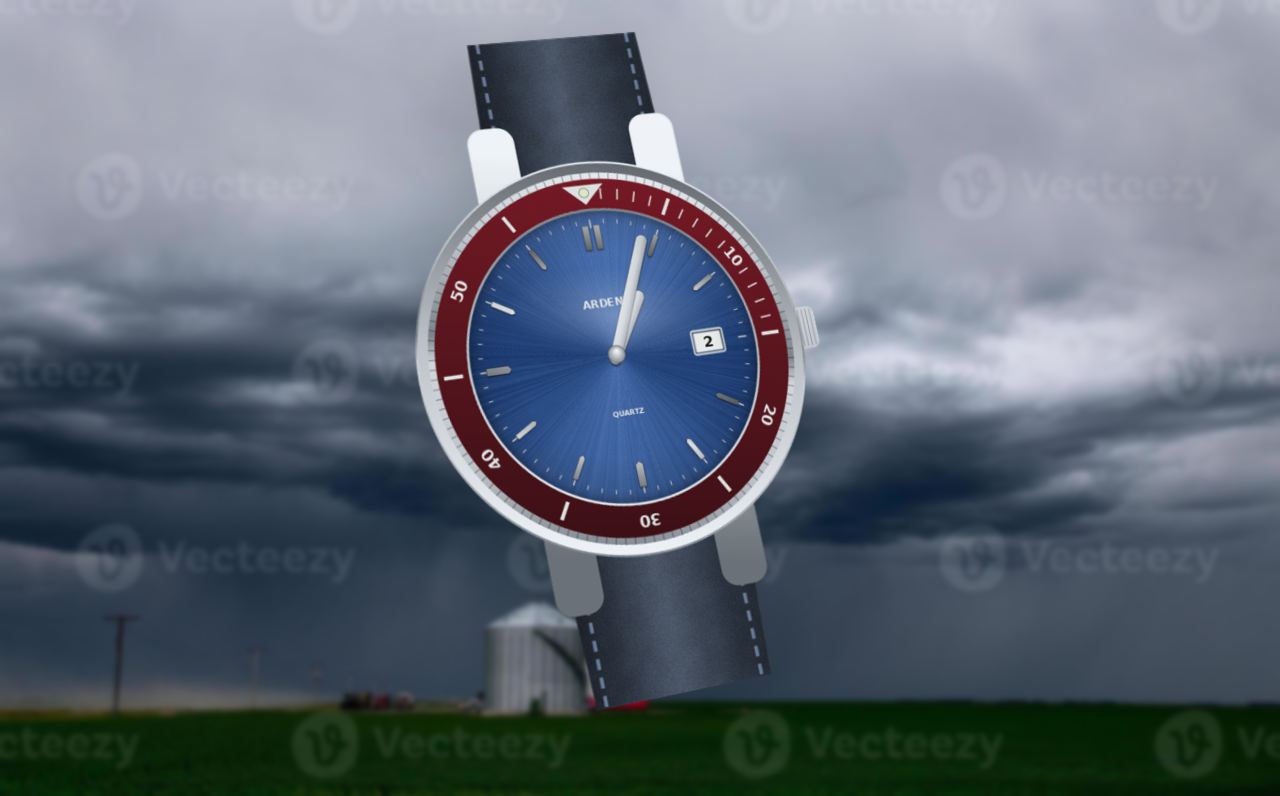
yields h=1 m=4
